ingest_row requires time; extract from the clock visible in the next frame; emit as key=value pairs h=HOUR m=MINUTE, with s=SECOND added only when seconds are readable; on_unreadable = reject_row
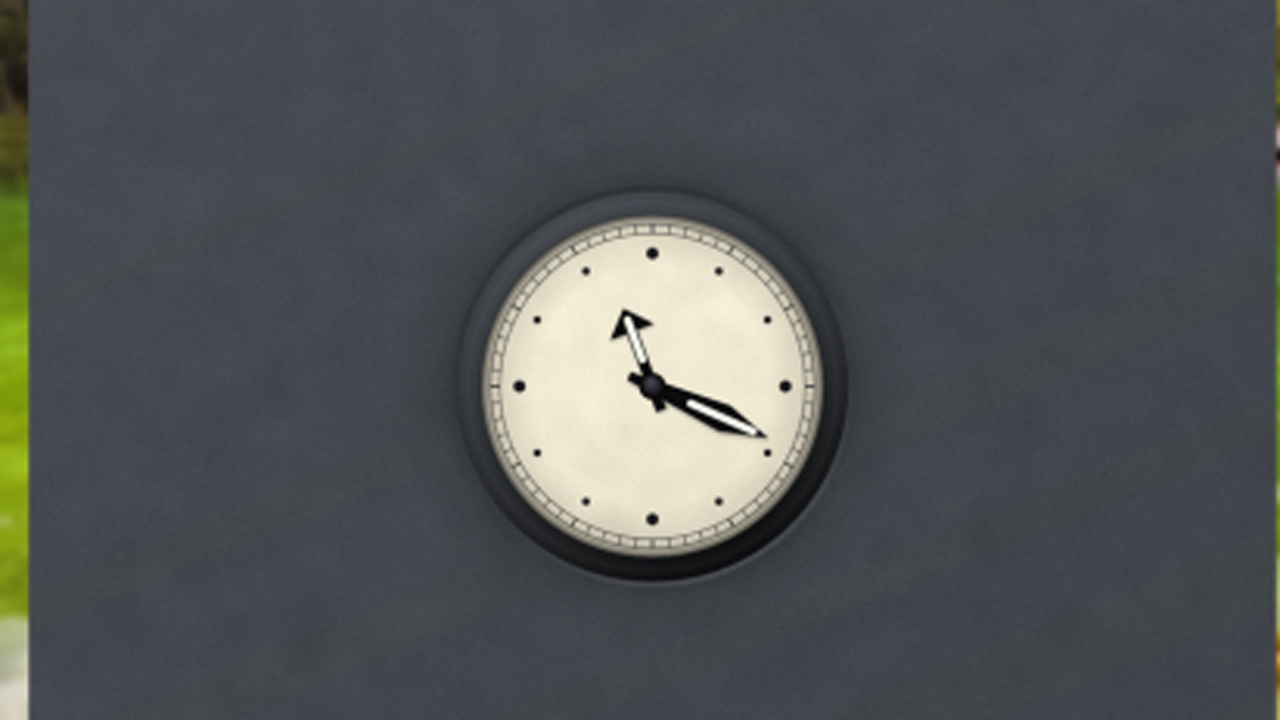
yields h=11 m=19
